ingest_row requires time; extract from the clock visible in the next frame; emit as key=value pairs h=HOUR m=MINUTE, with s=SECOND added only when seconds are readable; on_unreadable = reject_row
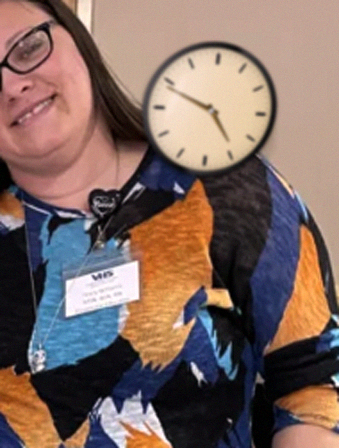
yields h=4 m=49
